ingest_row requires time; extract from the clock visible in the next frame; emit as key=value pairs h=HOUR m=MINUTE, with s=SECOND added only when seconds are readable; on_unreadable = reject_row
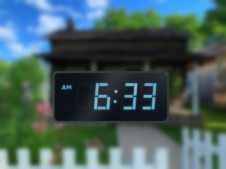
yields h=6 m=33
